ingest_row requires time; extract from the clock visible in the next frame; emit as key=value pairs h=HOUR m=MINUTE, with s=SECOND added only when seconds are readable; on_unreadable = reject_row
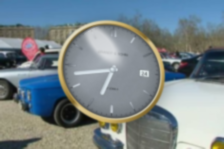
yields h=6 m=43
